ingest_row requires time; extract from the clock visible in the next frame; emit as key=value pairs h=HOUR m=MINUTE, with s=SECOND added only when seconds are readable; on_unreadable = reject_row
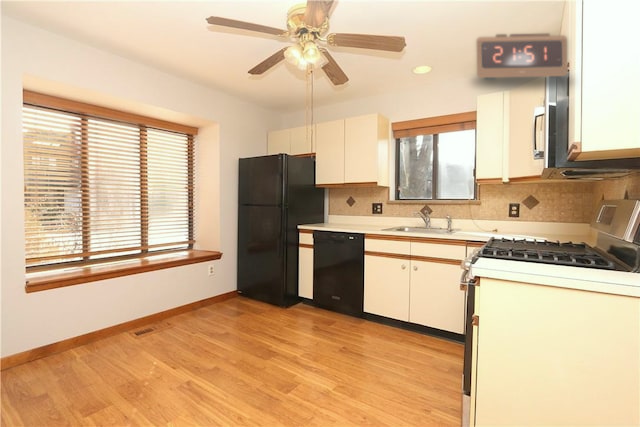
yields h=21 m=51
